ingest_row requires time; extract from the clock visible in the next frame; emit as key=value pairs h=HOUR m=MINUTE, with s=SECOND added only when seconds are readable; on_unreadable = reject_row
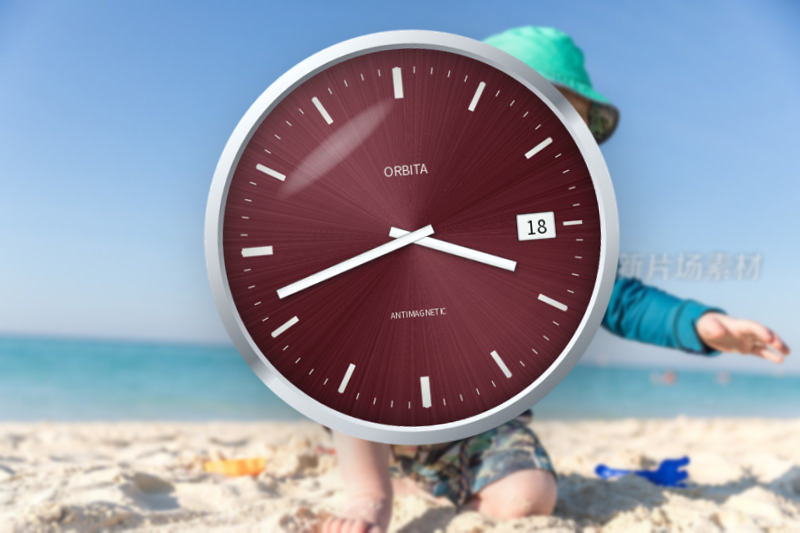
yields h=3 m=42
